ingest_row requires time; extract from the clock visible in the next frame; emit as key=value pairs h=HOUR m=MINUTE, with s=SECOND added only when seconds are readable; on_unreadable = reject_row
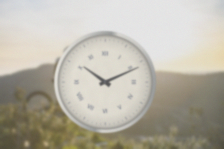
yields h=10 m=11
